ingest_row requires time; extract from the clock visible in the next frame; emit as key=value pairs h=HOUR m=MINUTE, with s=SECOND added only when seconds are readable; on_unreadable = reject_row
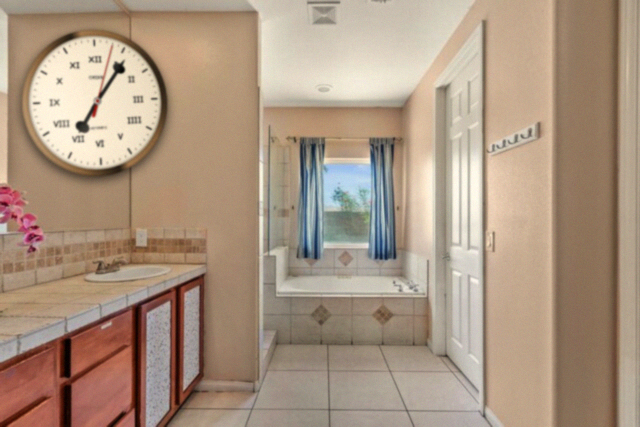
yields h=7 m=6 s=3
